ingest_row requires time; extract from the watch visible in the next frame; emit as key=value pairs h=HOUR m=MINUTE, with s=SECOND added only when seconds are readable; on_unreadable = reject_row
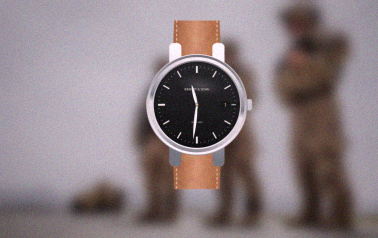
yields h=11 m=31
